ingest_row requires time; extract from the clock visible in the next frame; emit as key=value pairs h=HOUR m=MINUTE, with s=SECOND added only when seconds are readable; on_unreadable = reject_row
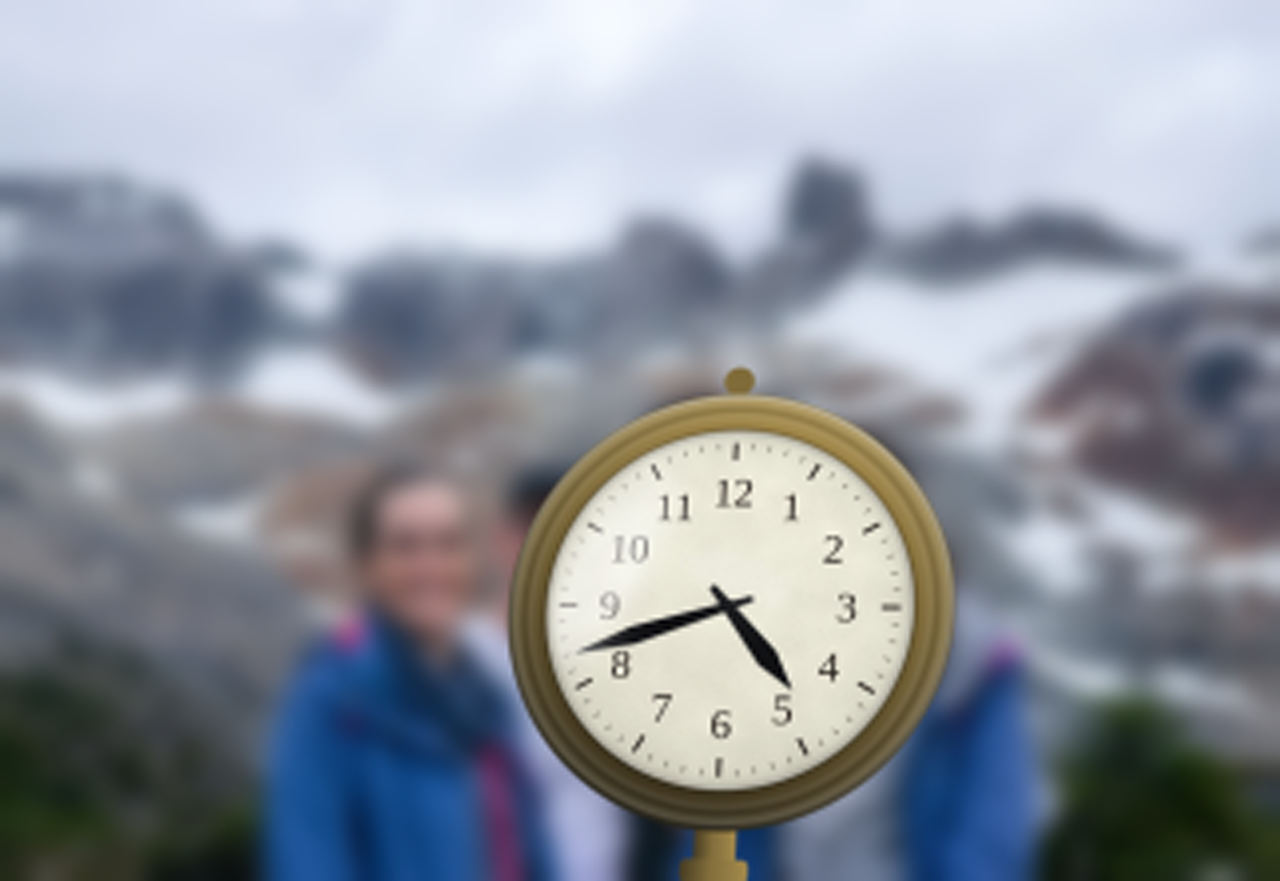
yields h=4 m=42
